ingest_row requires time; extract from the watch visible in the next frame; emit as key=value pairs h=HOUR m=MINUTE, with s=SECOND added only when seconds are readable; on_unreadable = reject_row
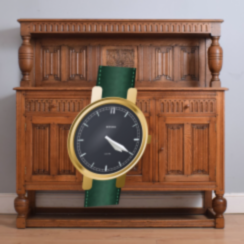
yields h=4 m=20
